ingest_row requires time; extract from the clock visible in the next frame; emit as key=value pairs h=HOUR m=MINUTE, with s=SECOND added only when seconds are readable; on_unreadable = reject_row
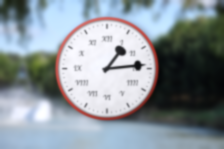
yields h=1 m=14
